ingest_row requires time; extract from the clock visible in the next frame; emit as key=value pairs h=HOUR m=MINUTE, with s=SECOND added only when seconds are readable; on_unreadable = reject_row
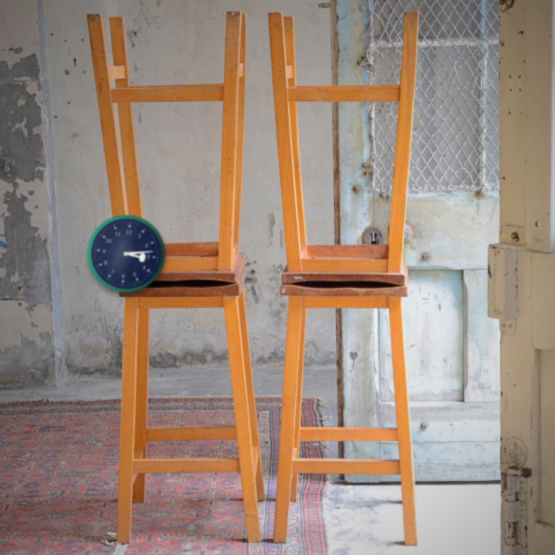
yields h=3 m=13
